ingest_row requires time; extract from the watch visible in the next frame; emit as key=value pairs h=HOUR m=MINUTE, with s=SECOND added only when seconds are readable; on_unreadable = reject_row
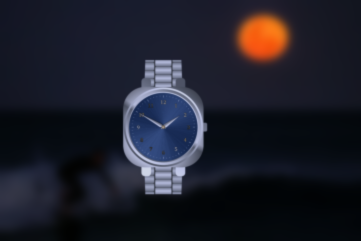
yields h=1 m=50
